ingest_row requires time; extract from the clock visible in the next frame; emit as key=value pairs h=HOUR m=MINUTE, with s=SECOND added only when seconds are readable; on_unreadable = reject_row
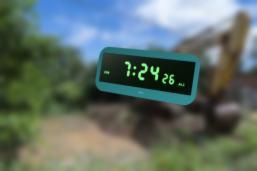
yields h=7 m=24 s=26
